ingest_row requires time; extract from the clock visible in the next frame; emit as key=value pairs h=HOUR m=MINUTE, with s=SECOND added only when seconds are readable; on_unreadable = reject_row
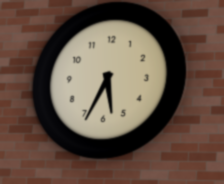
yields h=5 m=34
